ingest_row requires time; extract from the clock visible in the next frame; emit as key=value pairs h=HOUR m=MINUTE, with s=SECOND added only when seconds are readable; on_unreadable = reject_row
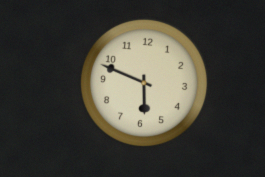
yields h=5 m=48
